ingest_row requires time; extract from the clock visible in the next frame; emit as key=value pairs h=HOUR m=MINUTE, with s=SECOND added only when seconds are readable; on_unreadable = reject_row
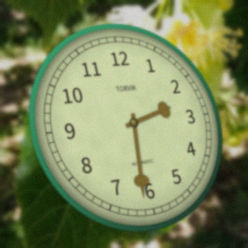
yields h=2 m=31
